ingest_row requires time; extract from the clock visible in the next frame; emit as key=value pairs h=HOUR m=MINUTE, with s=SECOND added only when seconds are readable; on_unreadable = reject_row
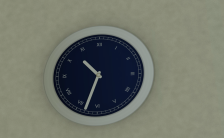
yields h=10 m=33
